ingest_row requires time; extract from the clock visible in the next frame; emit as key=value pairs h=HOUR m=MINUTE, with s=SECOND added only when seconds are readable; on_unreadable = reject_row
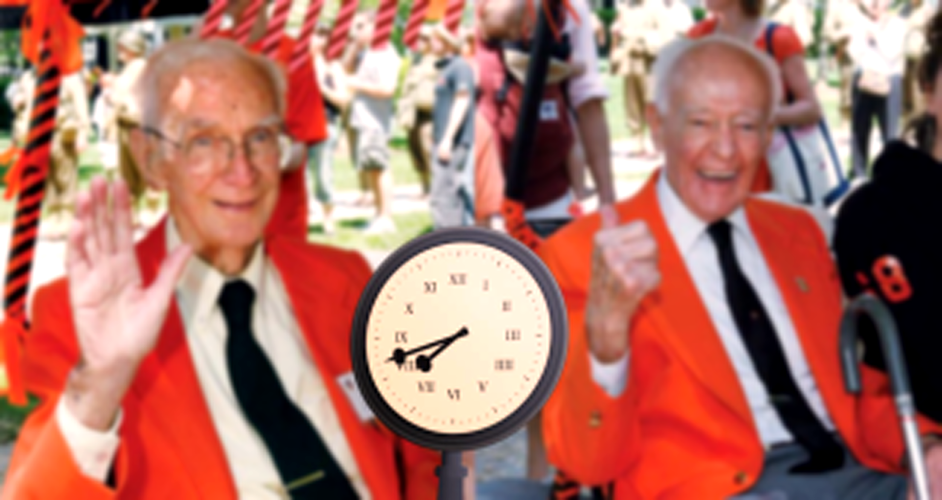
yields h=7 m=42
